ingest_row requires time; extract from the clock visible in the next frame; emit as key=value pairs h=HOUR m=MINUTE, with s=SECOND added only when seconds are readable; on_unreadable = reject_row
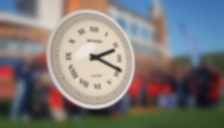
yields h=2 m=19
